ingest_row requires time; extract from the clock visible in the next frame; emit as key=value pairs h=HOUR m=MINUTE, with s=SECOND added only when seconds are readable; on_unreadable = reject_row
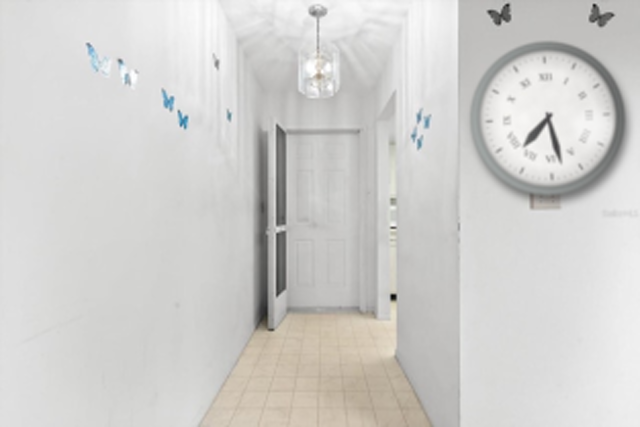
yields h=7 m=28
